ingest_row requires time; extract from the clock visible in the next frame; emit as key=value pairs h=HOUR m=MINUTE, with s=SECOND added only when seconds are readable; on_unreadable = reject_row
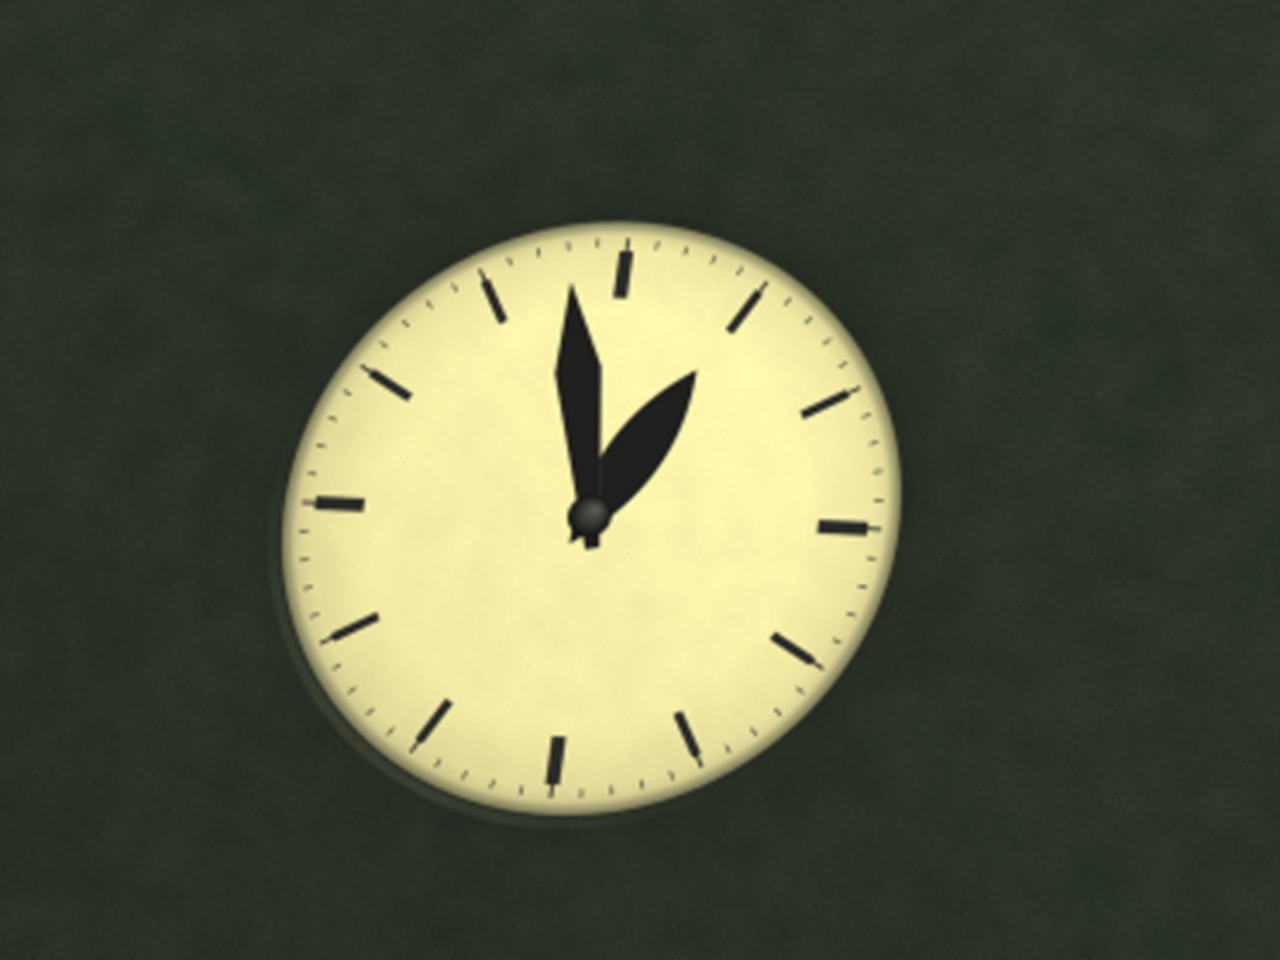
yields h=12 m=58
